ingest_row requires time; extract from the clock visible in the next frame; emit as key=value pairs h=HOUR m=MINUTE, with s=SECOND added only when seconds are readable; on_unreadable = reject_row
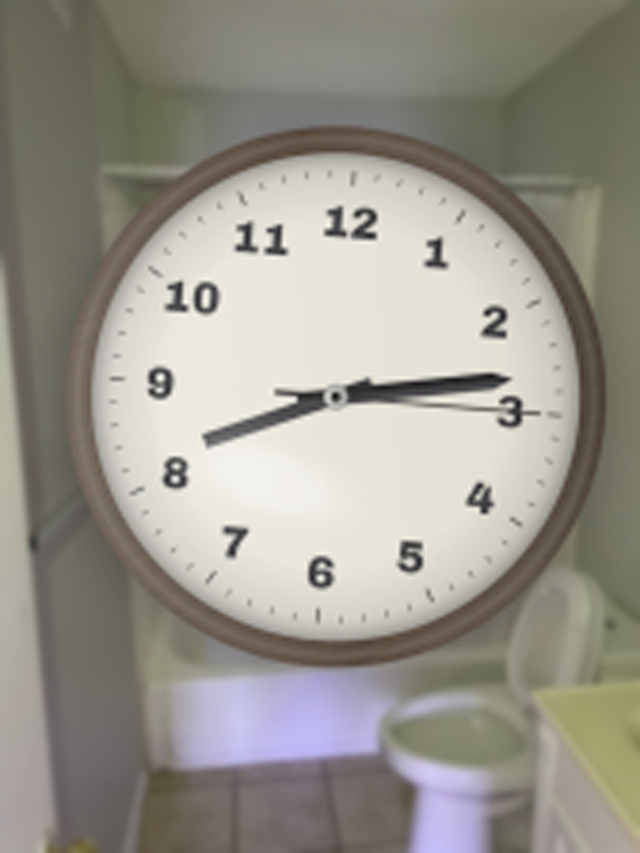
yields h=8 m=13 s=15
